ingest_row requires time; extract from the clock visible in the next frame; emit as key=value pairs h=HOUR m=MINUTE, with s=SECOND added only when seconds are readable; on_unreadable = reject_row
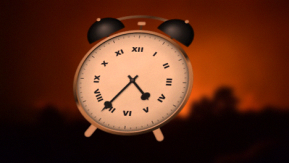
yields h=4 m=36
